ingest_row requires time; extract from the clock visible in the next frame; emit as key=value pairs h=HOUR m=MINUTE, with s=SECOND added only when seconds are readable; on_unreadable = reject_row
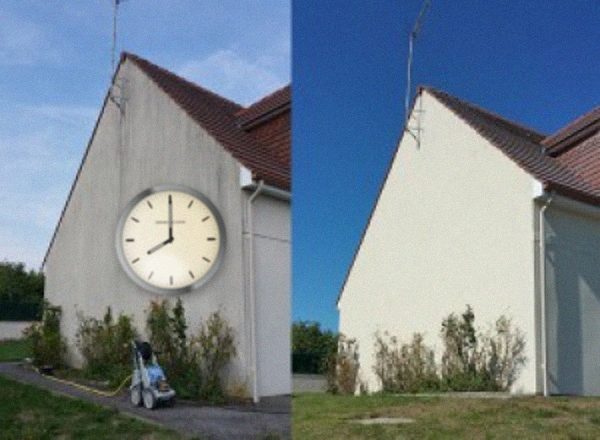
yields h=8 m=0
